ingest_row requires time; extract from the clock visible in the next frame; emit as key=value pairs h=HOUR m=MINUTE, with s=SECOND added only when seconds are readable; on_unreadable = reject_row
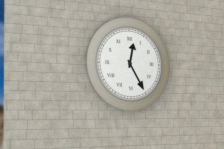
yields h=12 m=25
